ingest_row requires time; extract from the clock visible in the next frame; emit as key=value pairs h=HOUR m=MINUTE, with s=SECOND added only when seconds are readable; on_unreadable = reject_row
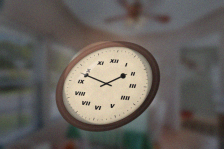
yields h=1 m=48
